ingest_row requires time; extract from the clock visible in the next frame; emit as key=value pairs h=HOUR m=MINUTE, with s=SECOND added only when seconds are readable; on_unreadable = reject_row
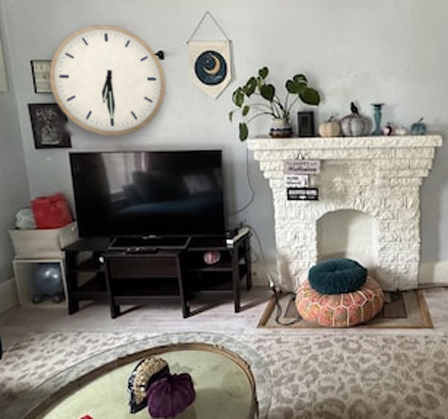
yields h=6 m=30
